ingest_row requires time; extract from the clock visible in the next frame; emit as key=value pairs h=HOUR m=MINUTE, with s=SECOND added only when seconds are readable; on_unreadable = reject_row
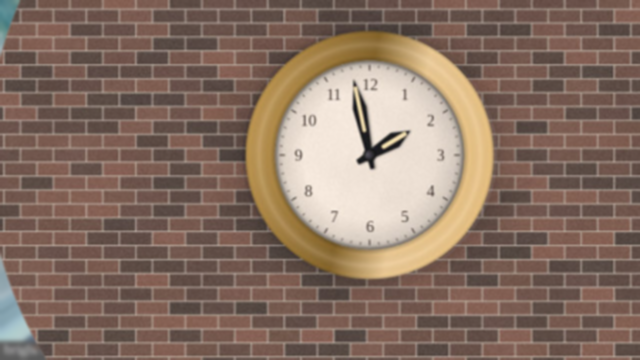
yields h=1 m=58
